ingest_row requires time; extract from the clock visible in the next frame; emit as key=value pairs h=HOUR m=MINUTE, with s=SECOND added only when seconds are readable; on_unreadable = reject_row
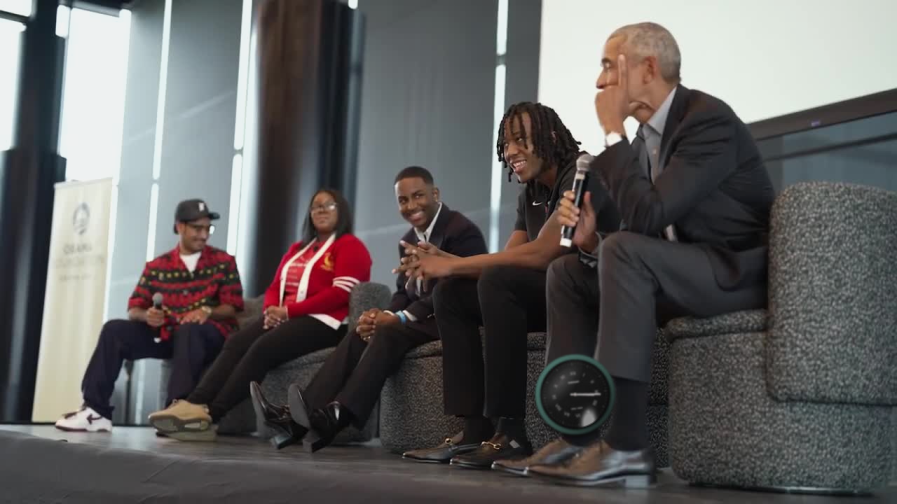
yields h=3 m=16
